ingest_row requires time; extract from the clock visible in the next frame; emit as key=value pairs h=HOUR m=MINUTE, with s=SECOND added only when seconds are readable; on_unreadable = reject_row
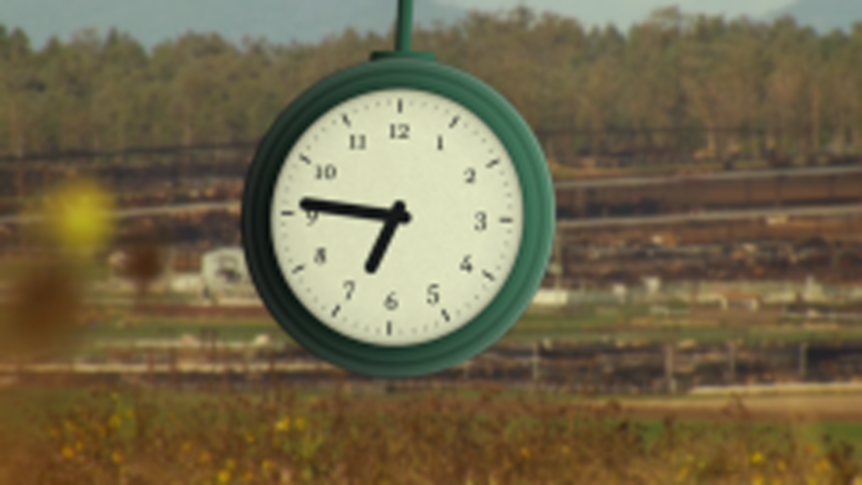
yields h=6 m=46
